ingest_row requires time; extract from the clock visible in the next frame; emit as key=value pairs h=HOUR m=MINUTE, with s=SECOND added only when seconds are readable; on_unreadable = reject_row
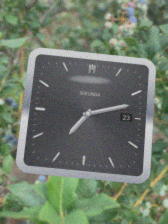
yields h=7 m=12
